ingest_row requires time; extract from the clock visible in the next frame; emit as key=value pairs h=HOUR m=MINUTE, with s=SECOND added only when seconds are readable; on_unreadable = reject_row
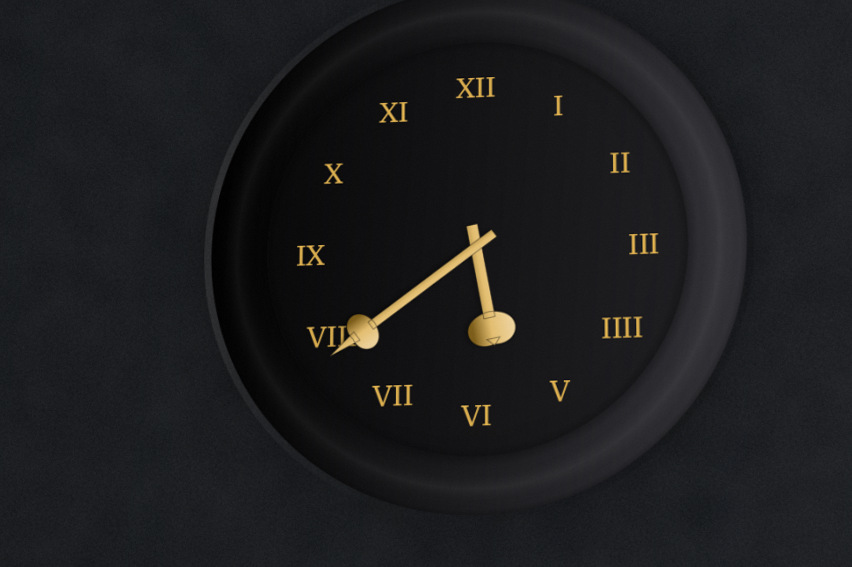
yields h=5 m=39
